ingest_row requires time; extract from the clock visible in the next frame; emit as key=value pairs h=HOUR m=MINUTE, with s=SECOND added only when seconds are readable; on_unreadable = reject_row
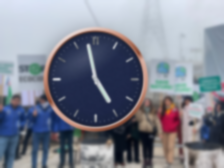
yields h=4 m=58
